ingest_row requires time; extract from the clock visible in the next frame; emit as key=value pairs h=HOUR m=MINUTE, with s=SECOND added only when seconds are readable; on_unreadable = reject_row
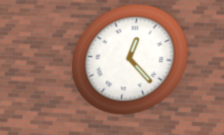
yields h=12 m=22
